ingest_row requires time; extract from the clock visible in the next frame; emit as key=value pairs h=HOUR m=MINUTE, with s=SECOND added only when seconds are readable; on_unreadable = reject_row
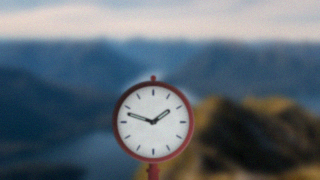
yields h=1 m=48
